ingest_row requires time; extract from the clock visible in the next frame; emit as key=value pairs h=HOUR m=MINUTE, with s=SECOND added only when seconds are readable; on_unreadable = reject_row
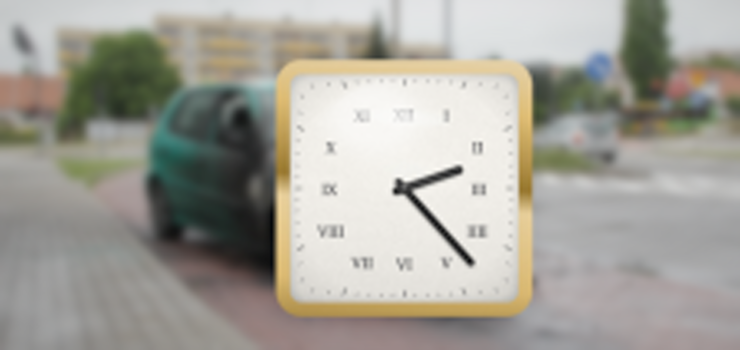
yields h=2 m=23
